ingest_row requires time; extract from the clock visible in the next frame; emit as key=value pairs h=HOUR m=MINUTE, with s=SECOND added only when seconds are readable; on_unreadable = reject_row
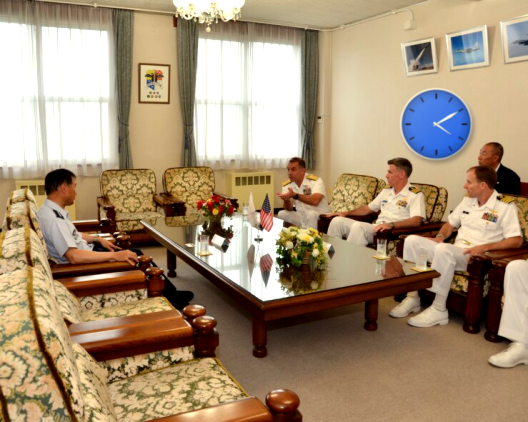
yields h=4 m=10
